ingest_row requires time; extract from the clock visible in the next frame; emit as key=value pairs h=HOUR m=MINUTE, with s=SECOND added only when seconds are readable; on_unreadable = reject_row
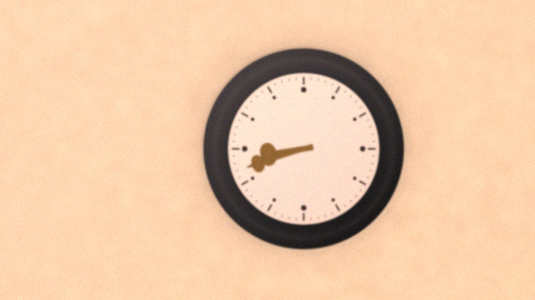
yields h=8 m=42
